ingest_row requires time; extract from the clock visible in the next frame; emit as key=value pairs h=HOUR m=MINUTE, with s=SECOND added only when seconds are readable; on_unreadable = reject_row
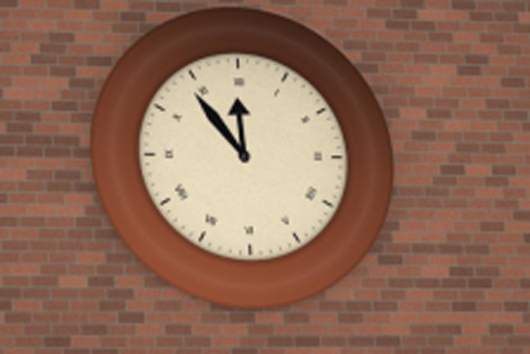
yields h=11 m=54
